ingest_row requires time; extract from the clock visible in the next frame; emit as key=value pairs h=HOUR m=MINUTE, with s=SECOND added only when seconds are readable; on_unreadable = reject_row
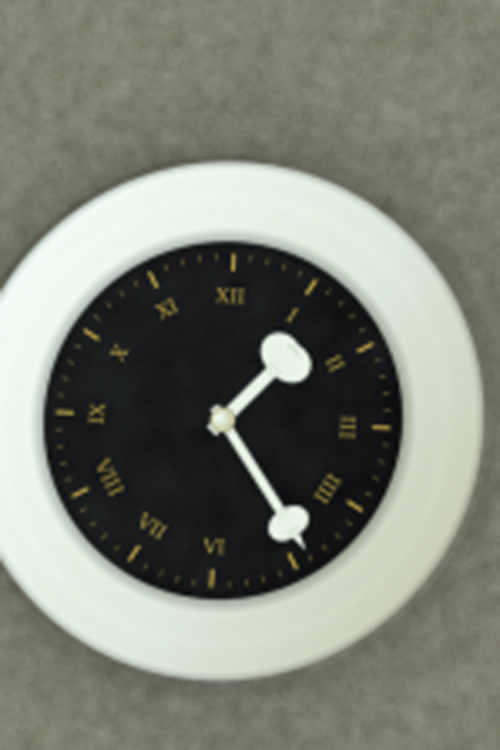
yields h=1 m=24
